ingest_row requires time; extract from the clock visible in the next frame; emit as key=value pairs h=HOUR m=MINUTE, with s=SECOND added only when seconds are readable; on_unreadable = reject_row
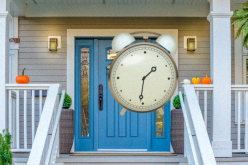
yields h=1 m=31
